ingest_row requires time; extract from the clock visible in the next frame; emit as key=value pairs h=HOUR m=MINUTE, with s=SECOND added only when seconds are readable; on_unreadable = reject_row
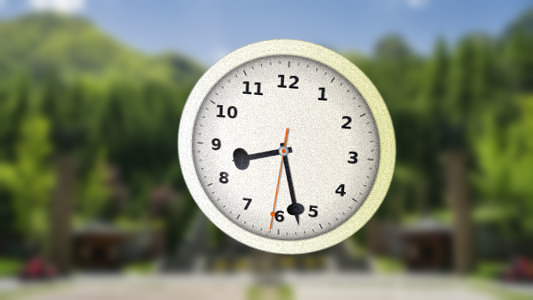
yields h=8 m=27 s=31
